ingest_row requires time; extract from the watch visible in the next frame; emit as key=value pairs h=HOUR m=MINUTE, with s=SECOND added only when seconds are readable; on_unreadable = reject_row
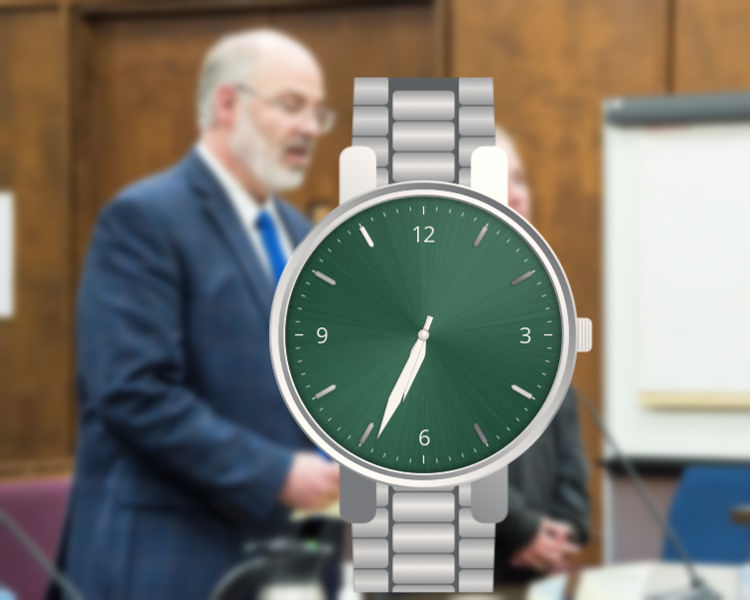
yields h=6 m=34
